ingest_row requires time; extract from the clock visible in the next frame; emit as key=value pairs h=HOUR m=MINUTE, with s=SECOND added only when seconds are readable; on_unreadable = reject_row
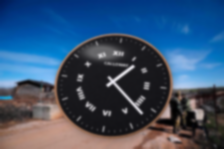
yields h=1 m=22
